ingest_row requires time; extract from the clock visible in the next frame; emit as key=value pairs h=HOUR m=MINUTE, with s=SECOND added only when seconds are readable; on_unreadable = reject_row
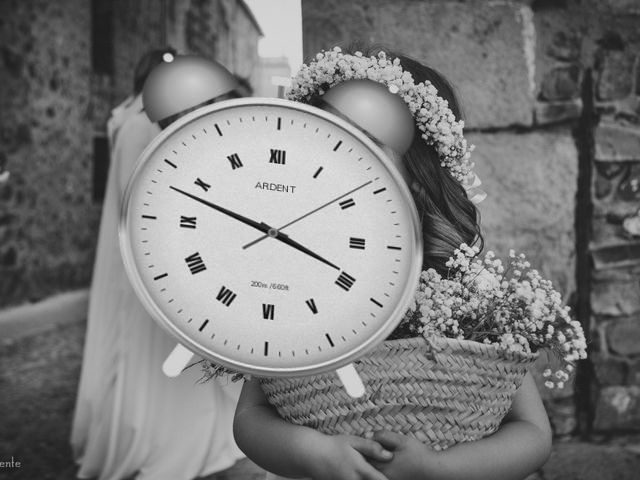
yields h=3 m=48 s=9
